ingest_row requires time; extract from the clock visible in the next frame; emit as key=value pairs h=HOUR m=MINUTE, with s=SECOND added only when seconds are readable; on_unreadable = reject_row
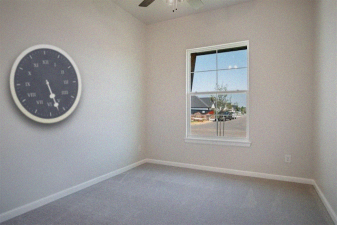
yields h=5 m=27
